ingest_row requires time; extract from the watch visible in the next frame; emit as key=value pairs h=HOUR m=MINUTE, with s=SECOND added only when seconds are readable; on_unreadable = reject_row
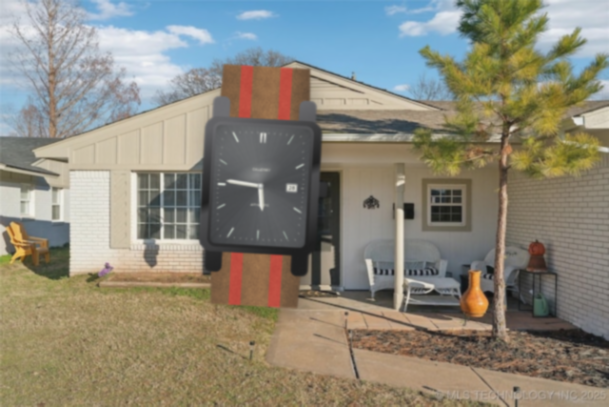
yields h=5 m=46
